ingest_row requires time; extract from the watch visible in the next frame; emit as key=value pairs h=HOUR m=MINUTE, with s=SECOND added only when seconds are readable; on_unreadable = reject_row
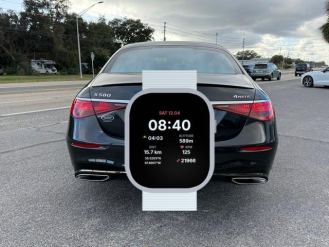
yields h=8 m=40
